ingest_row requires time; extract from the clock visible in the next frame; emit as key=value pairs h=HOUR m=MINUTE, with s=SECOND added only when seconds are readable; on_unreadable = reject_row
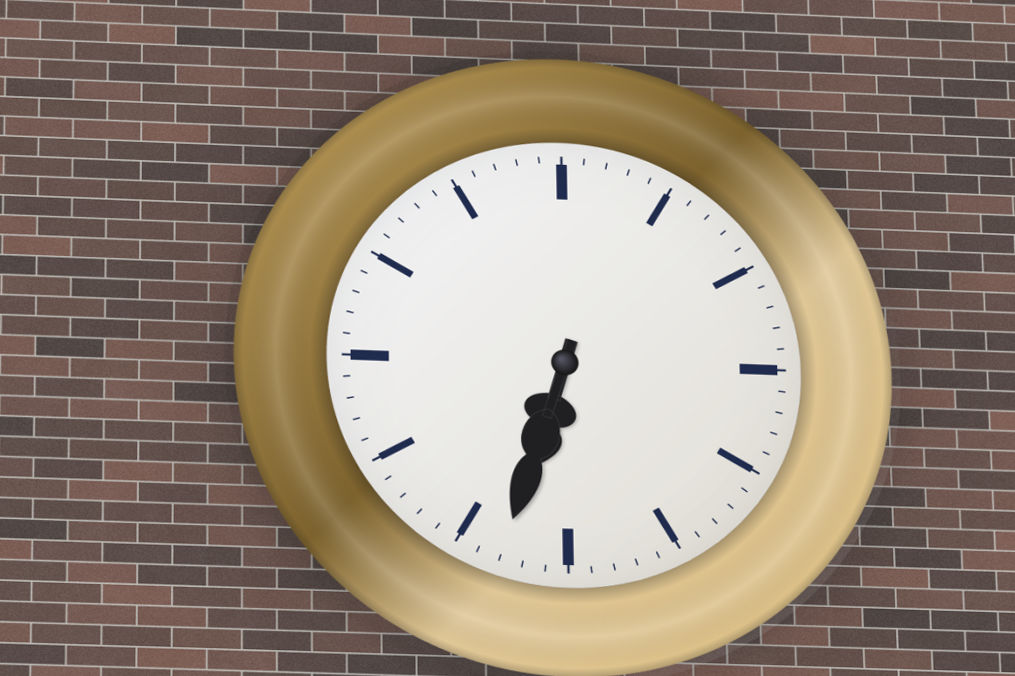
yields h=6 m=33
